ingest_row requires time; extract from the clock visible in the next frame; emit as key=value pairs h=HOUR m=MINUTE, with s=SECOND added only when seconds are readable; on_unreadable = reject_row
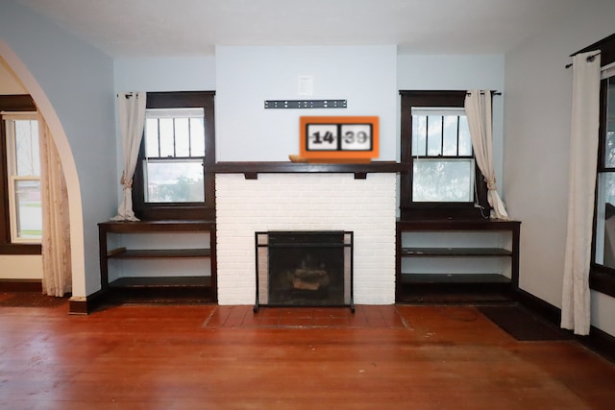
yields h=14 m=39
